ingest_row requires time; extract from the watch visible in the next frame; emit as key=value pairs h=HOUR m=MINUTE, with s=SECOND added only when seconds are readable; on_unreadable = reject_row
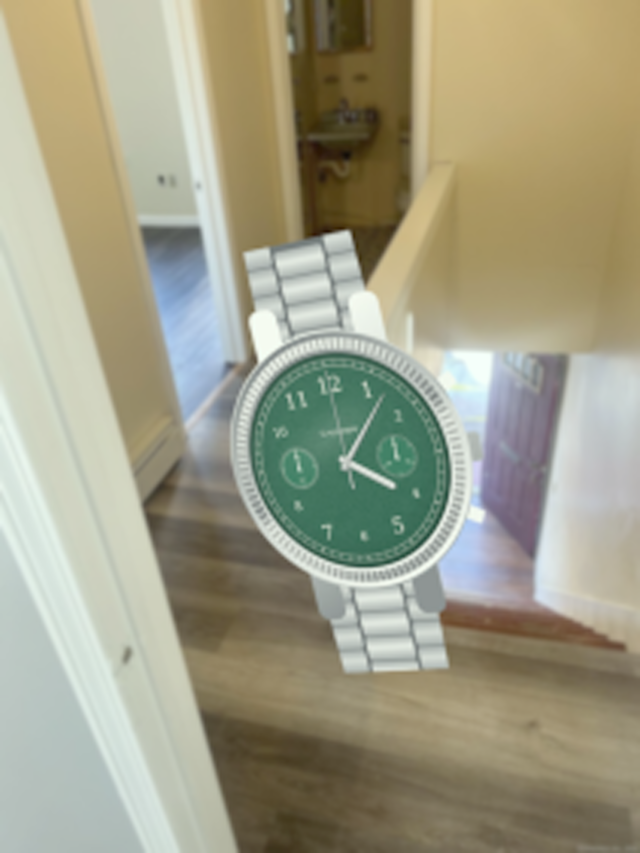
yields h=4 m=7
